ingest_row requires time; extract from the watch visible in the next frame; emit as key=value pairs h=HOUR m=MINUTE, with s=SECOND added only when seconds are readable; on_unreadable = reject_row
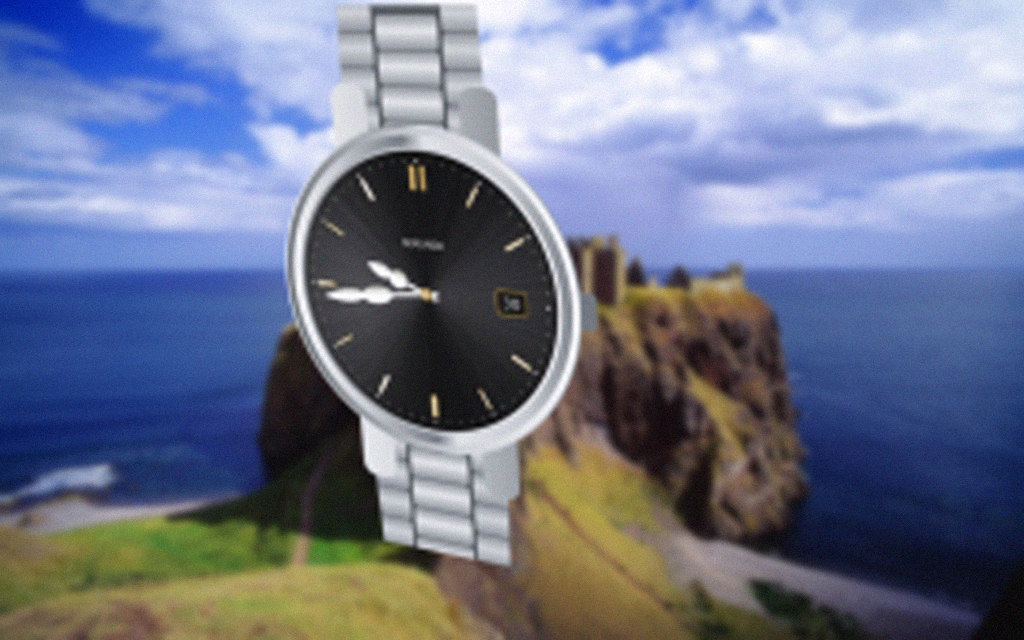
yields h=9 m=44
